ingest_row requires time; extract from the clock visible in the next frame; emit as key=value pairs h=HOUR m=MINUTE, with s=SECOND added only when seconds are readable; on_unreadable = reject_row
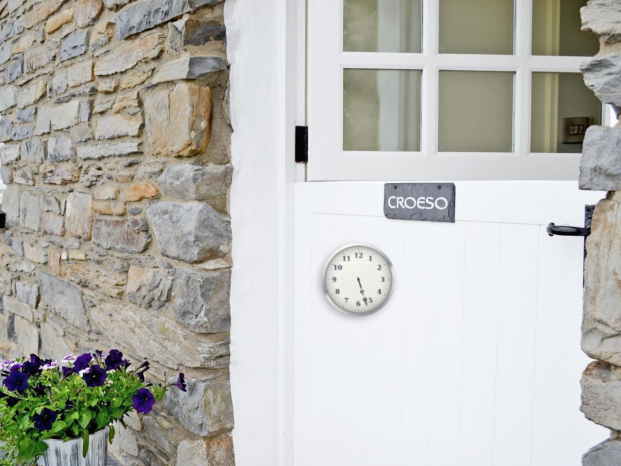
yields h=5 m=27
